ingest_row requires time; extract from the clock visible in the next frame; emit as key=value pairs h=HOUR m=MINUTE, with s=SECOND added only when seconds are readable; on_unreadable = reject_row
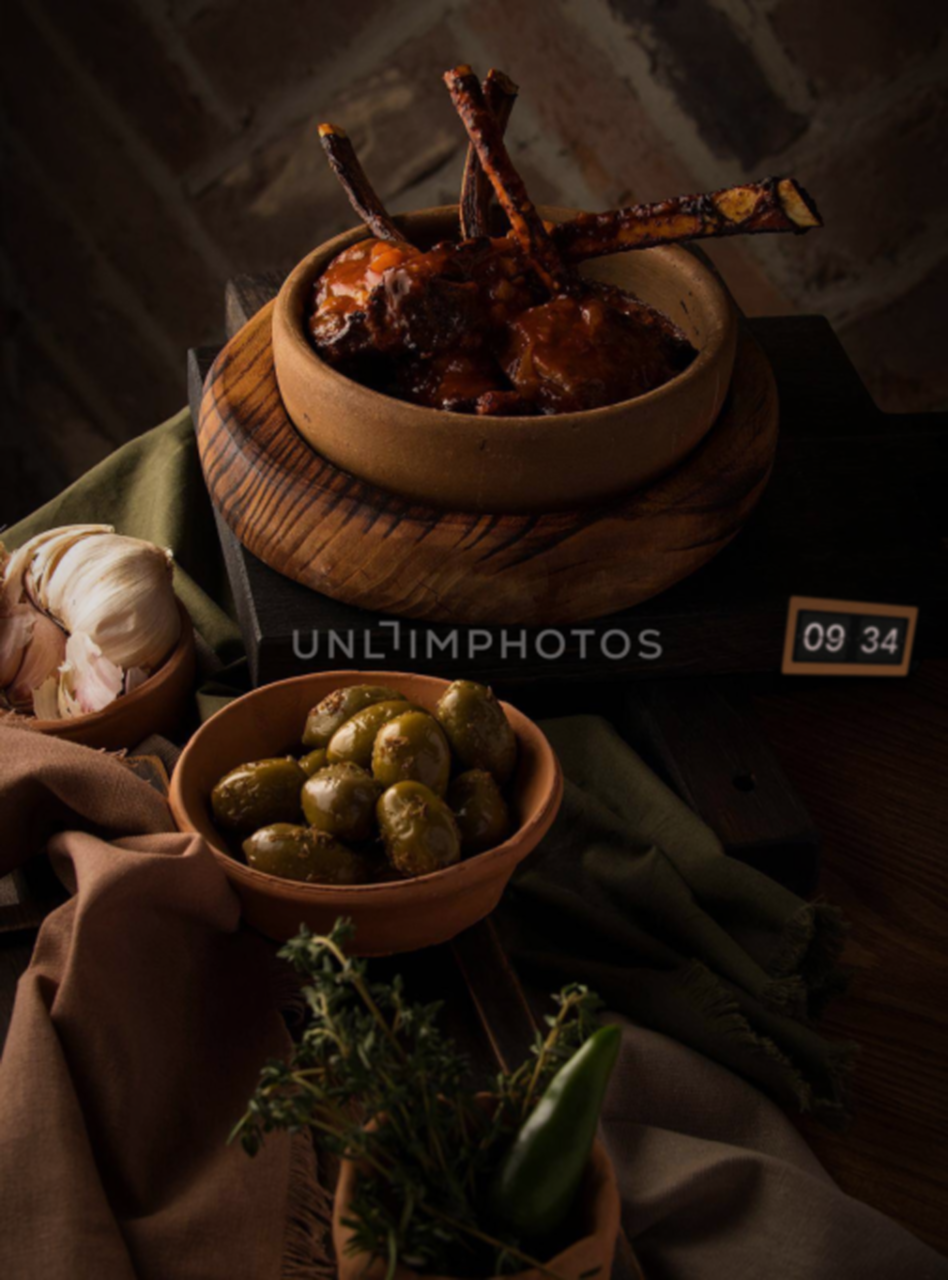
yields h=9 m=34
